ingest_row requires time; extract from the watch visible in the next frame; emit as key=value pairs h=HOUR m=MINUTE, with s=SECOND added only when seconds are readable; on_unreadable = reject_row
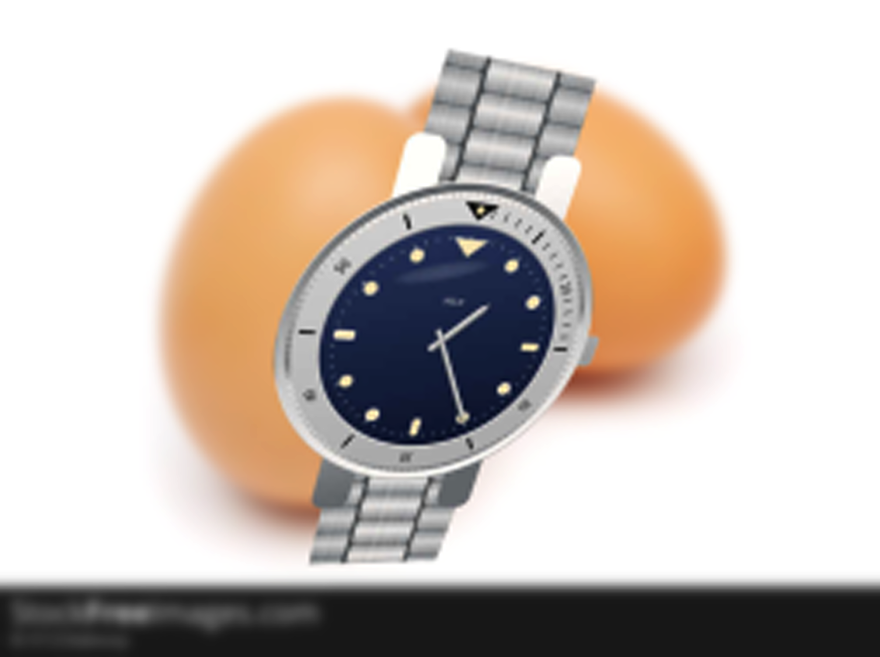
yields h=1 m=25
